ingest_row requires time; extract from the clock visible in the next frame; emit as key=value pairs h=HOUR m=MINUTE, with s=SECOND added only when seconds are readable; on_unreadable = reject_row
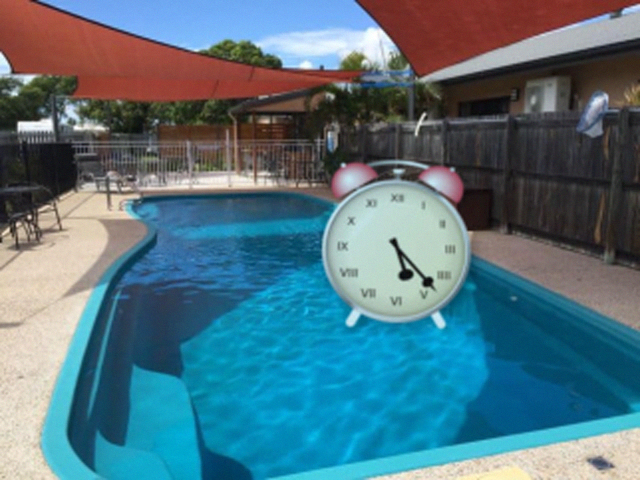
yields h=5 m=23
